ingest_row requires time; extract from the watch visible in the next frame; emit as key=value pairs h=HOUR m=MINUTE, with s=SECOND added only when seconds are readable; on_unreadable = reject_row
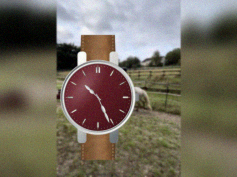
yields h=10 m=26
